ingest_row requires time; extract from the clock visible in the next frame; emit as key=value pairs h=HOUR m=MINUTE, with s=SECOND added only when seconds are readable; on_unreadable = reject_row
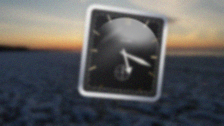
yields h=5 m=18
